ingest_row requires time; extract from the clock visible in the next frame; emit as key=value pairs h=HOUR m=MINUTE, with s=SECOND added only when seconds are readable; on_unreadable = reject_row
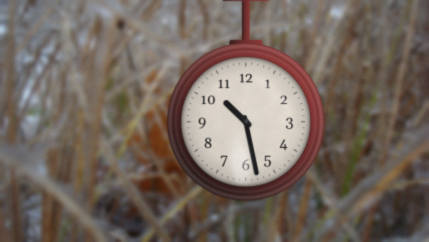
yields h=10 m=28
